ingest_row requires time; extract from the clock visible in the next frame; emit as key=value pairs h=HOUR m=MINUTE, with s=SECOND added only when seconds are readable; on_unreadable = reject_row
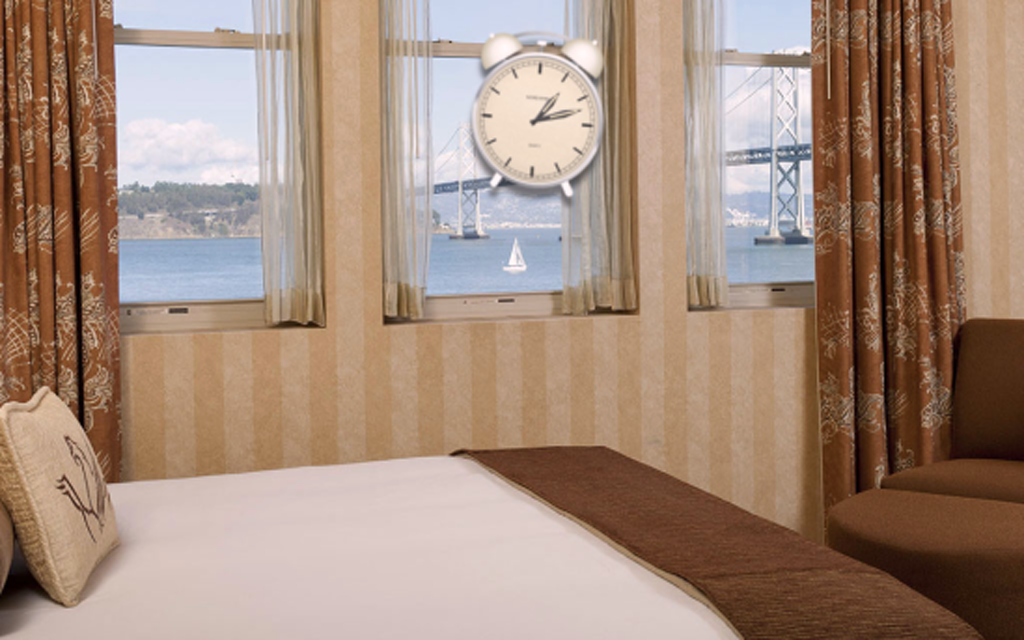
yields h=1 m=12
